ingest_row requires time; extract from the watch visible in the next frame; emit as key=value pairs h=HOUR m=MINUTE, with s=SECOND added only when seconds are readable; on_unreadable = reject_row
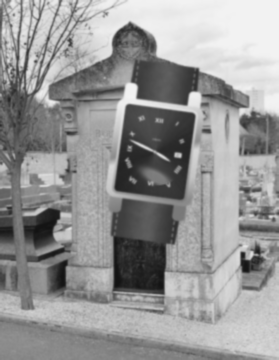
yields h=3 m=48
